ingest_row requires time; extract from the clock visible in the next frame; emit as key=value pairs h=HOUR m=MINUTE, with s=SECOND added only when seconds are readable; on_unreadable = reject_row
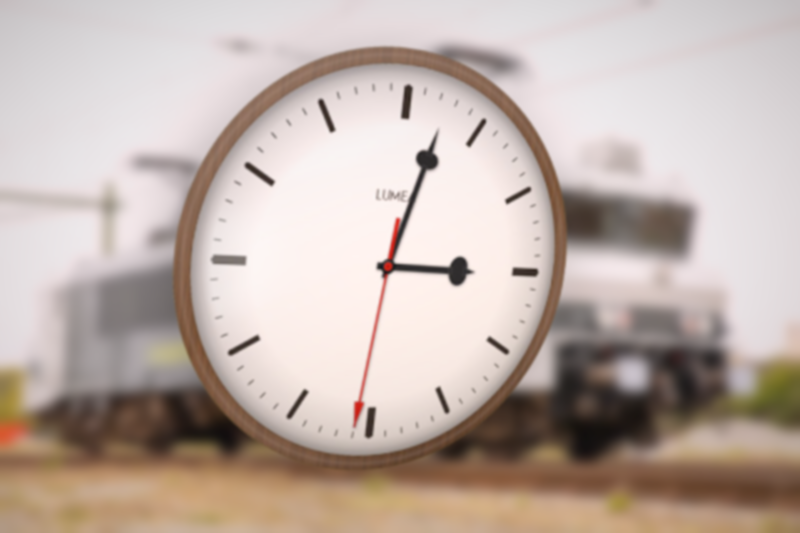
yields h=3 m=2 s=31
